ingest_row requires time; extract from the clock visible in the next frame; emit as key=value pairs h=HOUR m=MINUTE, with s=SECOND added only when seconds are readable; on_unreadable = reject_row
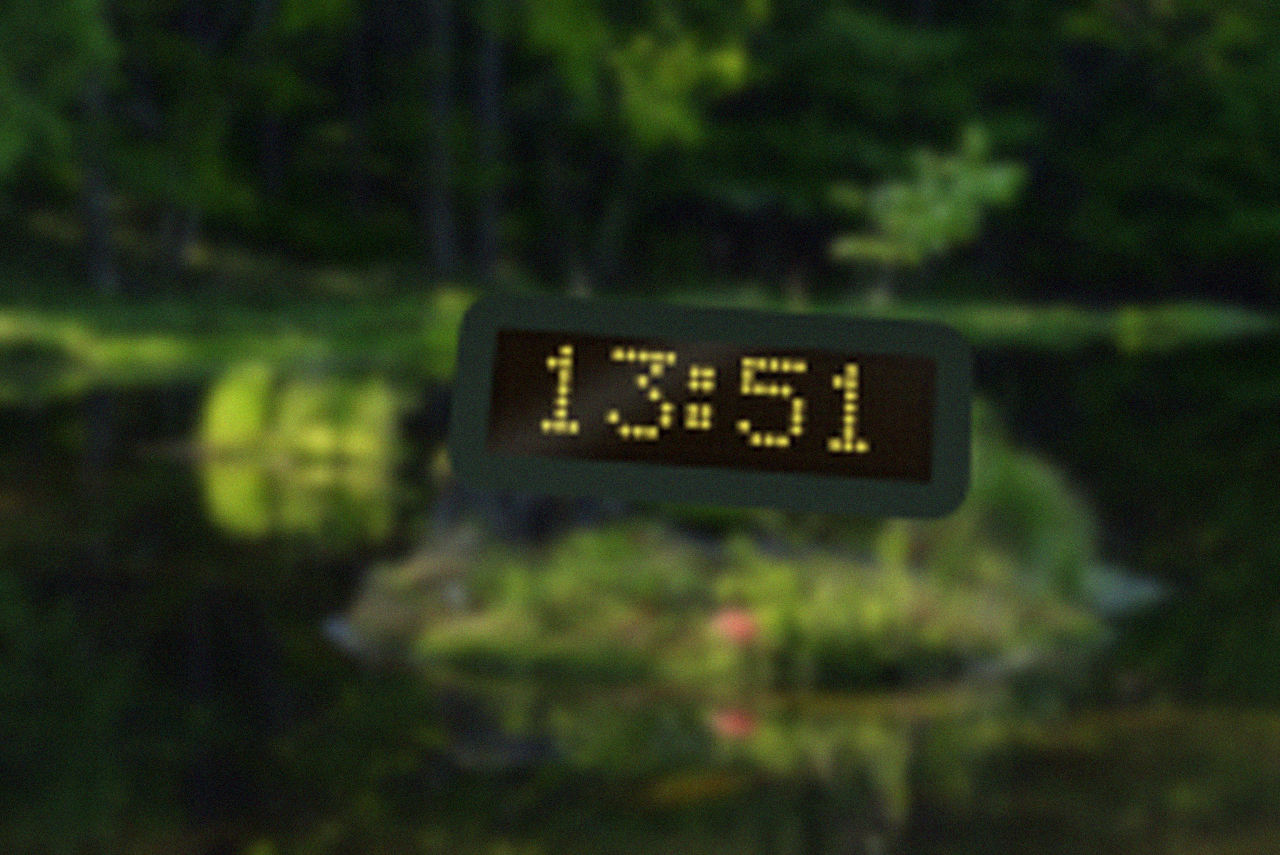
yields h=13 m=51
